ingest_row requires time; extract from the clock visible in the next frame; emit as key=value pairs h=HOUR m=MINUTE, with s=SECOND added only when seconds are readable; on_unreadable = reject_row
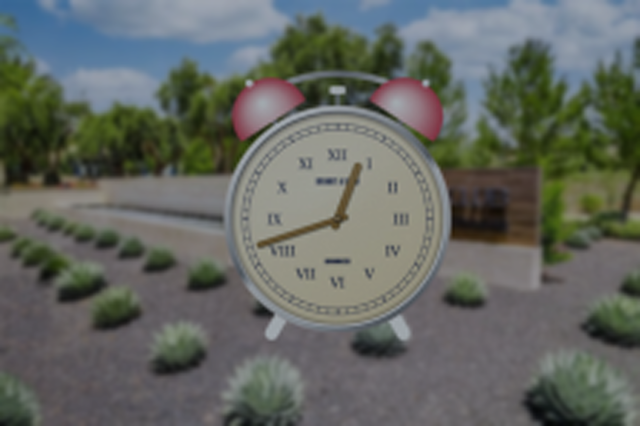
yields h=12 m=42
